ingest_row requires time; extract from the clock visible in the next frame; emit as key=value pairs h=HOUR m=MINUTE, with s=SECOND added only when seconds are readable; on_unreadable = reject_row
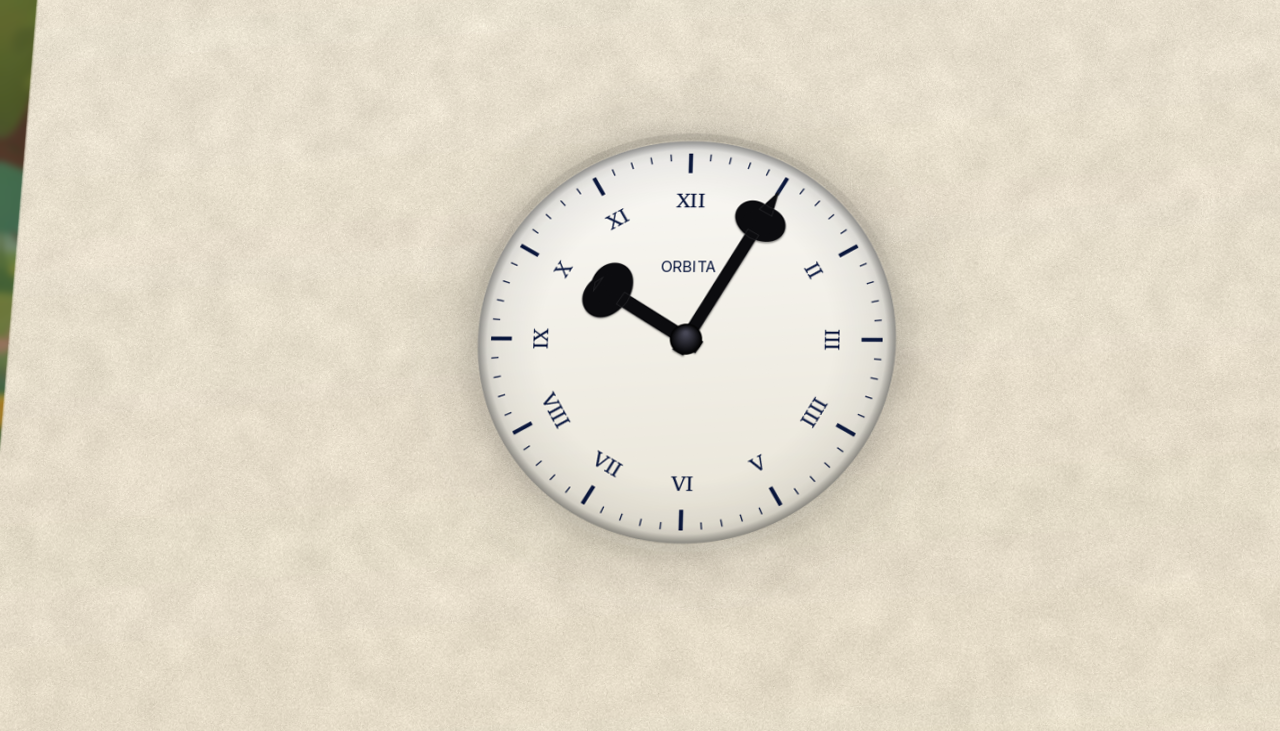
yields h=10 m=5
